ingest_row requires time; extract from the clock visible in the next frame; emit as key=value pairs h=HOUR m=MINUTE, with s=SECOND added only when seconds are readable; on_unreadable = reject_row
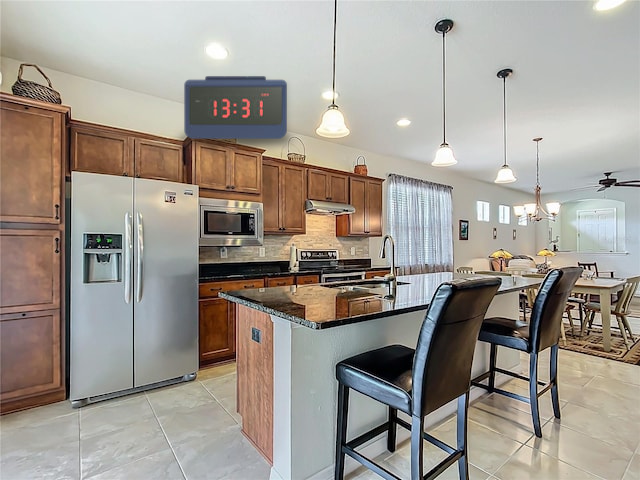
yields h=13 m=31
